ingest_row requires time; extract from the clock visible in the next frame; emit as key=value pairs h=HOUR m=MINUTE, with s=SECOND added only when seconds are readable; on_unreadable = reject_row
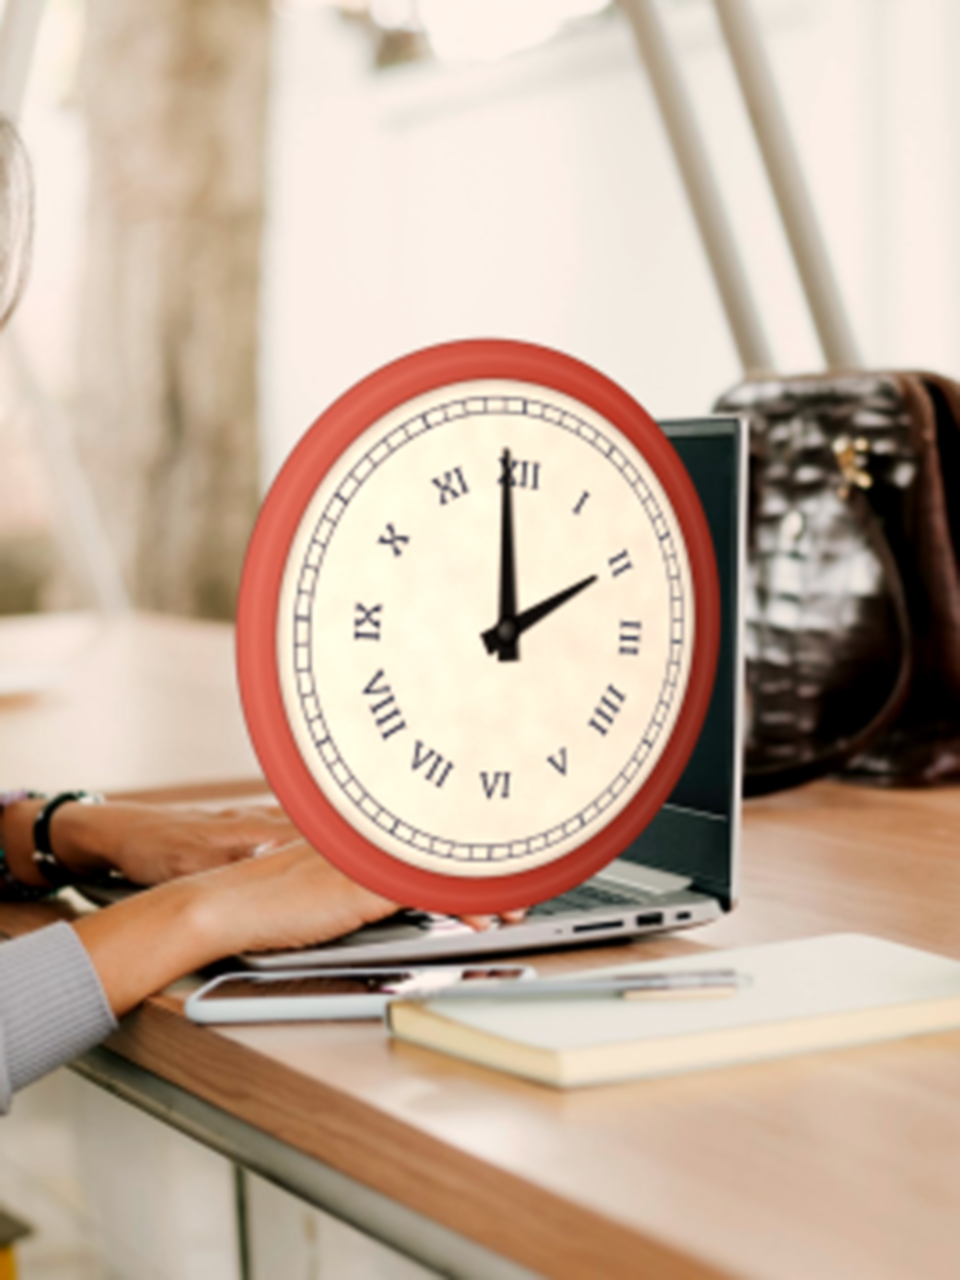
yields h=1 m=59
